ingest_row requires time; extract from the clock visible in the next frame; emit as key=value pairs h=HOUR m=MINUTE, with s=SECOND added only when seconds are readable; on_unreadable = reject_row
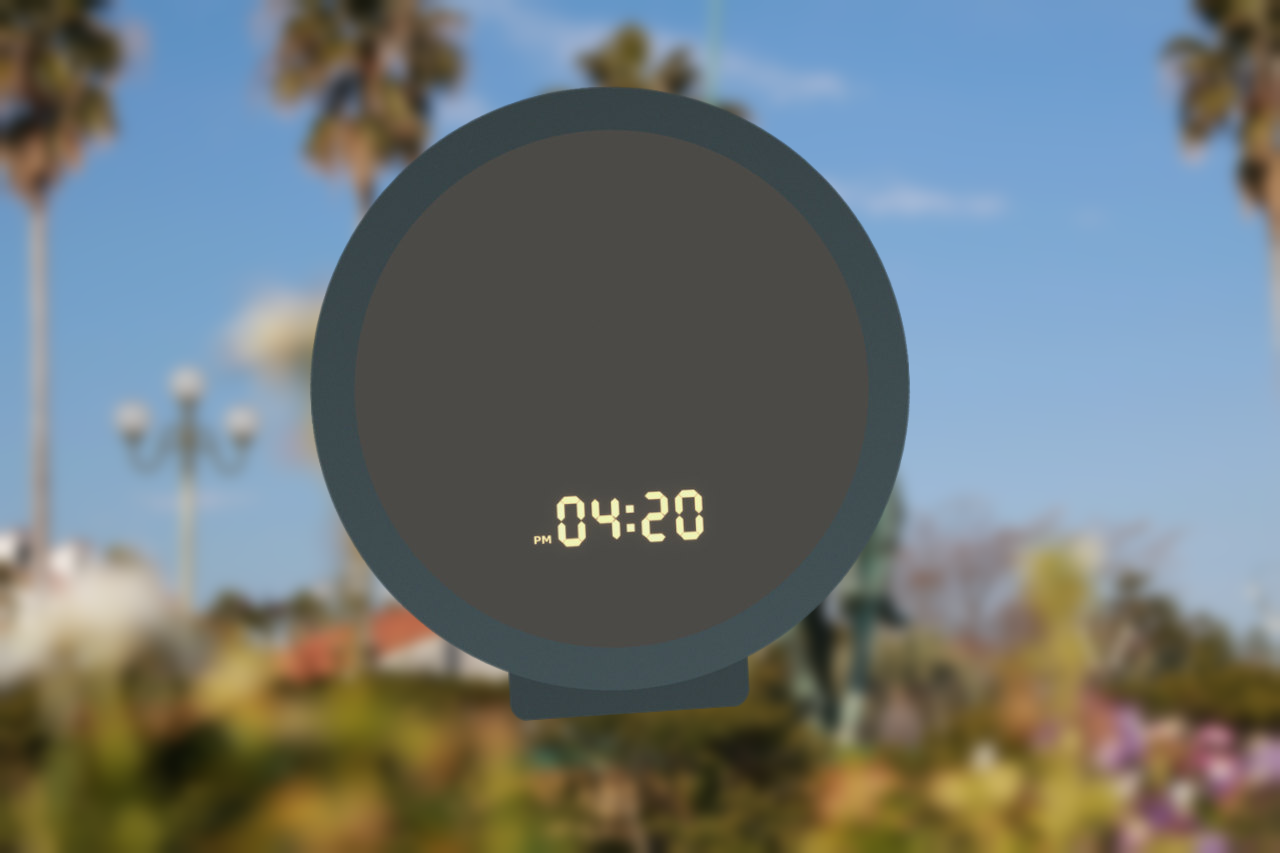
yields h=4 m=20
